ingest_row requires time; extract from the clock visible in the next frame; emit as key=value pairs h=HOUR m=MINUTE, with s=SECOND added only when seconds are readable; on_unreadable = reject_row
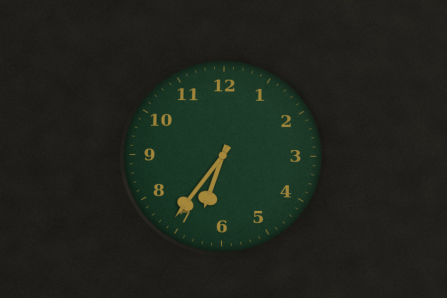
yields h=6 m=36
